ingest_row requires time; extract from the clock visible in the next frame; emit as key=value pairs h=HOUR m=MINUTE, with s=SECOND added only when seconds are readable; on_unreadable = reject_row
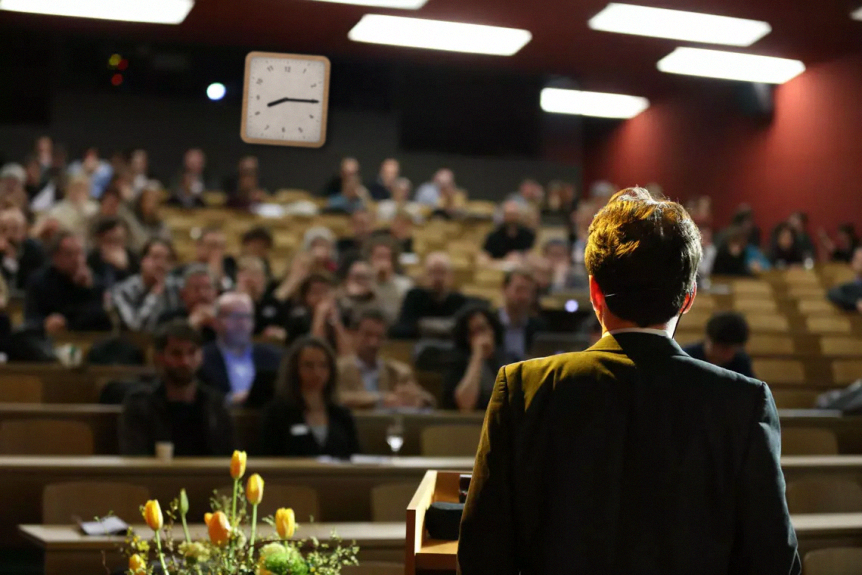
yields h=8 m=15
